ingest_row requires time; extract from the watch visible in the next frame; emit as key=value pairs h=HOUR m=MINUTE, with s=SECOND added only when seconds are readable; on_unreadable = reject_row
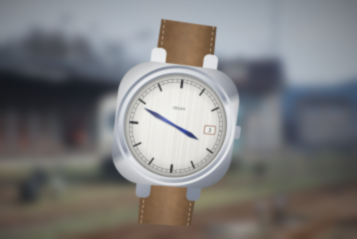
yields h=3 m=49
